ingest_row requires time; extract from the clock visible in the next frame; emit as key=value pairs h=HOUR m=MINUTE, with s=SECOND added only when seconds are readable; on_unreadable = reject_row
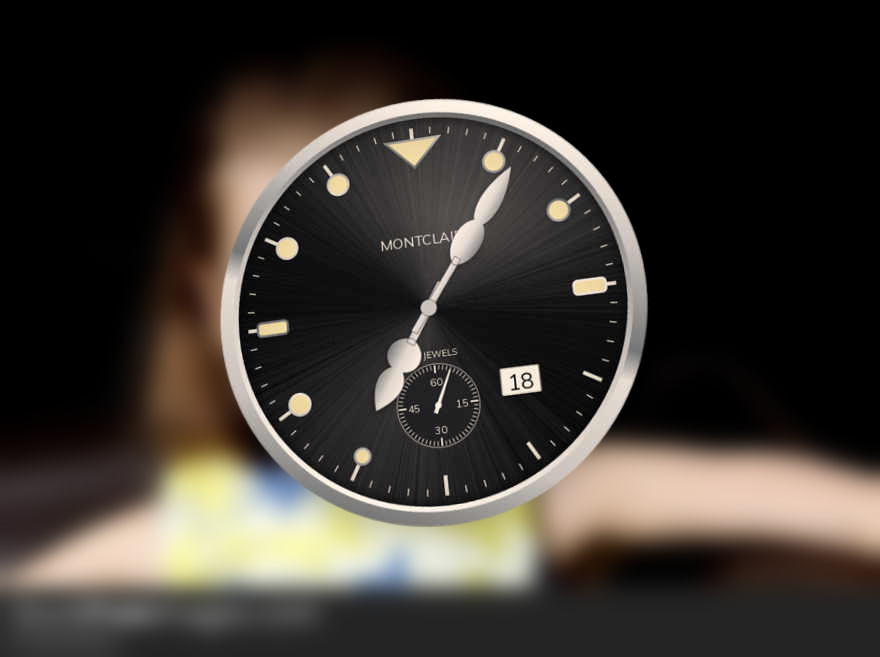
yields h=7 m=6 s=4
